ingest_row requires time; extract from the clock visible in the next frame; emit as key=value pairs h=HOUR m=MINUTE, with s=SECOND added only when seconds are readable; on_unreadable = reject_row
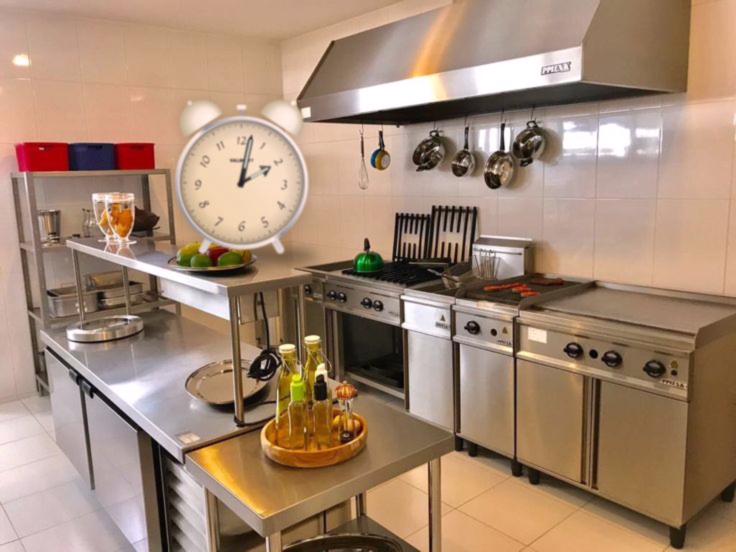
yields h=2 m=2
